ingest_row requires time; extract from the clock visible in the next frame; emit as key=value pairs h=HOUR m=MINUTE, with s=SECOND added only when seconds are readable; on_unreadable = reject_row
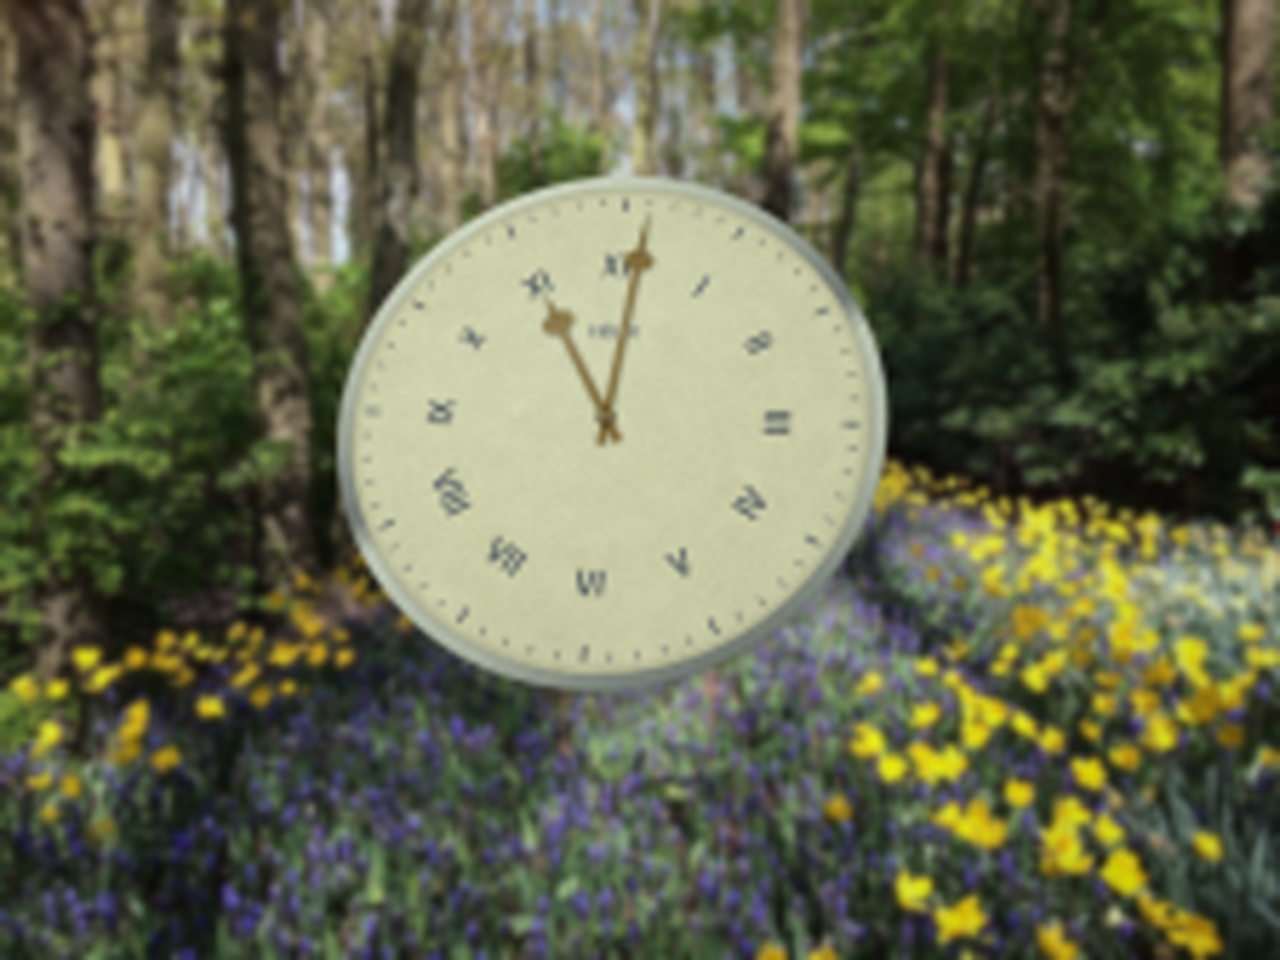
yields h=11 m=1
